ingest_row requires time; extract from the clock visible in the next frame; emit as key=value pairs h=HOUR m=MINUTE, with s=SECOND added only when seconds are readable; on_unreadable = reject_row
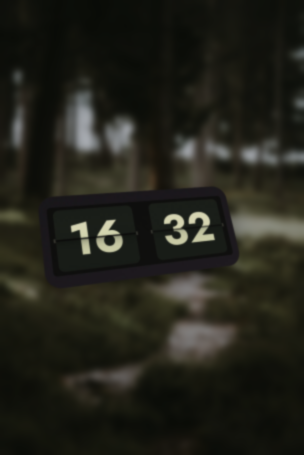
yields h=16 m=32
